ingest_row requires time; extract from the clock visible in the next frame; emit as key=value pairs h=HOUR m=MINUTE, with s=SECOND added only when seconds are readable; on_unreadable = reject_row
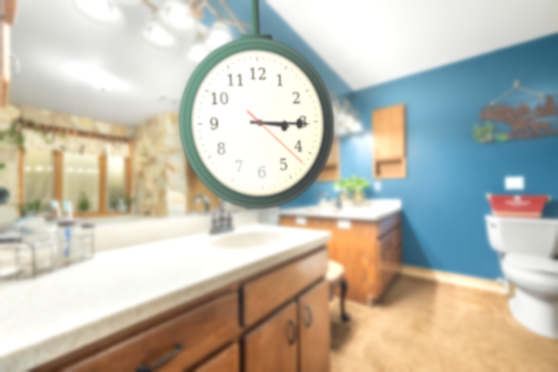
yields h=3 m=15 s=22
